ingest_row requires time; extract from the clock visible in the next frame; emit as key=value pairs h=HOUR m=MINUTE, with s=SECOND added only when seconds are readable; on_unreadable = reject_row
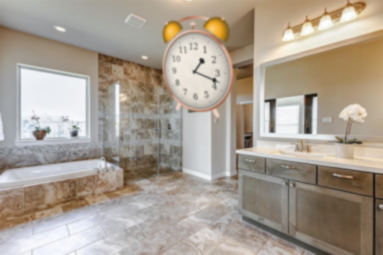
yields h=1 m=18
